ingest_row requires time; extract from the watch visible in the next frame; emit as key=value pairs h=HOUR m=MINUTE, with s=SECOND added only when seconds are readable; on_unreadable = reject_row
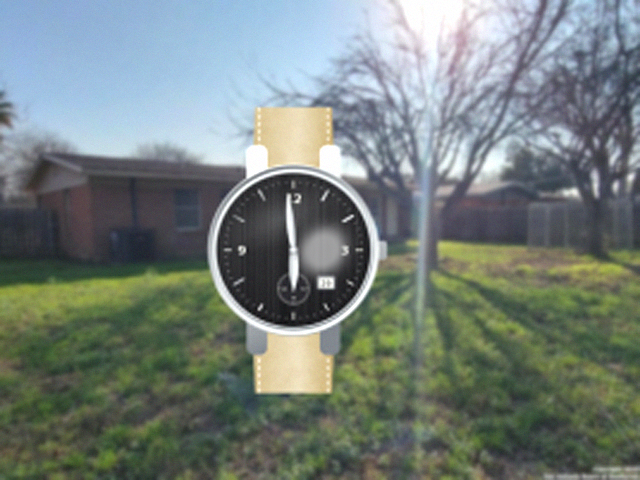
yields h=5 m=59
